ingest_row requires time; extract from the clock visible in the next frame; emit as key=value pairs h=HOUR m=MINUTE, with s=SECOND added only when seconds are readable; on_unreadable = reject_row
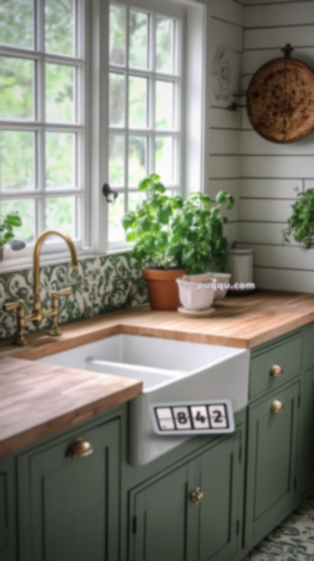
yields h=8 m=42
